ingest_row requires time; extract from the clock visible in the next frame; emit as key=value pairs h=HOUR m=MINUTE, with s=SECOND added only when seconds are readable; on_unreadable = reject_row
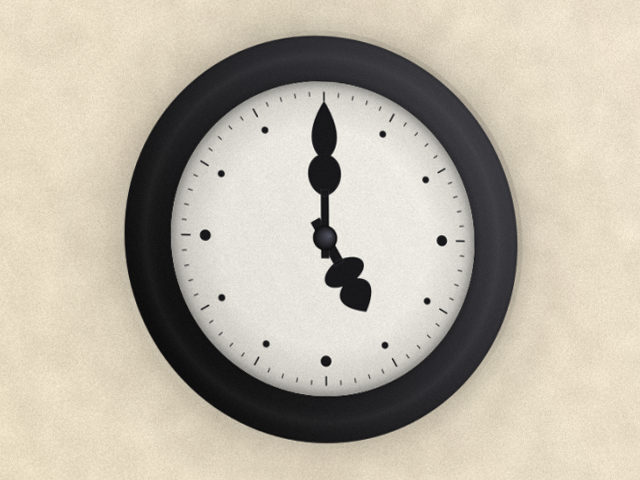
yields h=5 m=0
